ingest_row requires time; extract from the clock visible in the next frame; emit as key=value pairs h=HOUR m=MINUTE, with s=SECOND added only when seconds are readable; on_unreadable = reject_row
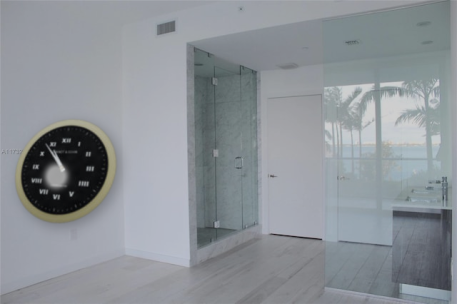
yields h=10 m=53
